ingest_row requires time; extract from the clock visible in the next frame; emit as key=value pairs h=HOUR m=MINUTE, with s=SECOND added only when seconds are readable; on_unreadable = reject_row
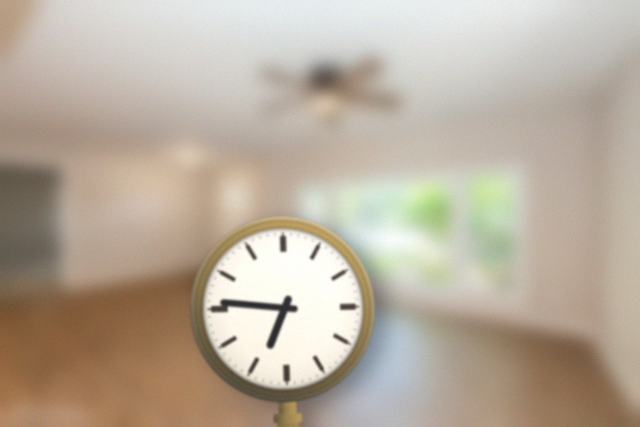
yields h=6 m=46
